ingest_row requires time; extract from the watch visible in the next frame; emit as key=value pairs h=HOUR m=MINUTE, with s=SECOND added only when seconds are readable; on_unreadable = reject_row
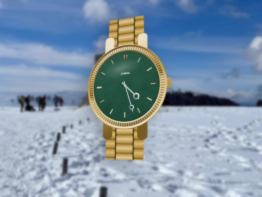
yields h=4 m=27
